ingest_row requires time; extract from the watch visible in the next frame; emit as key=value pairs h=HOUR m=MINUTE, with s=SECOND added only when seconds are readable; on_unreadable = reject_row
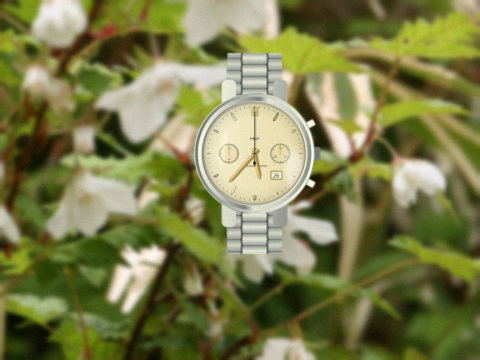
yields h=5 m=37
